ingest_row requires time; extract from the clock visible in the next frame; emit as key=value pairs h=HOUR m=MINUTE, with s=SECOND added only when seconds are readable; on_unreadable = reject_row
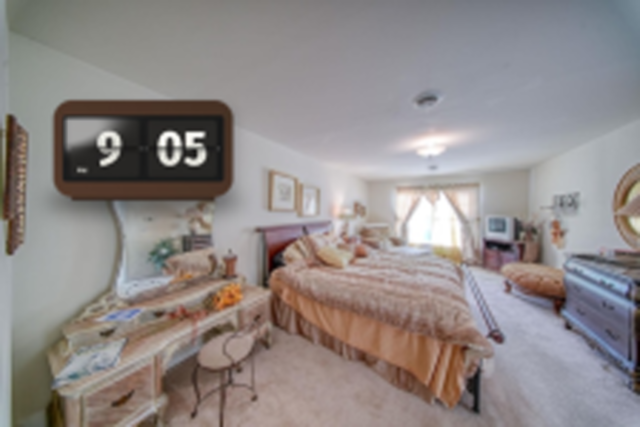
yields h=9 m=5
